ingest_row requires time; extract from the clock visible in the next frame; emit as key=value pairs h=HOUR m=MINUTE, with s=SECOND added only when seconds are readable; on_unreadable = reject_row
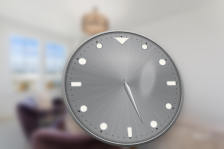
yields h=5 m=27
